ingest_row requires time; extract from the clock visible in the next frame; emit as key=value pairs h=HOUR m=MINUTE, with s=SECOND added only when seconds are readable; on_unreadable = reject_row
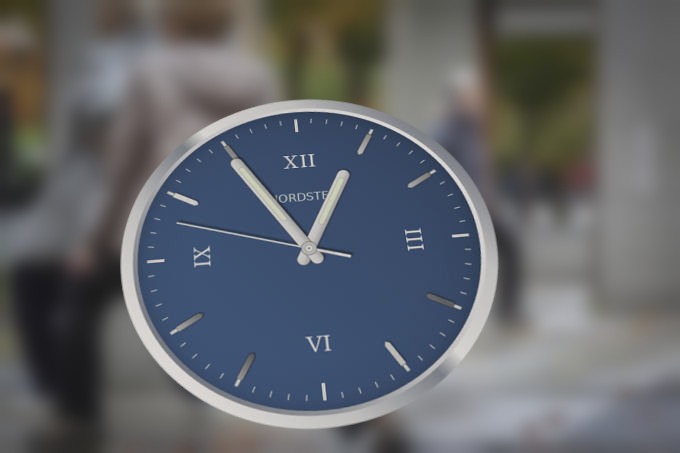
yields h=12 m=54 s=48
